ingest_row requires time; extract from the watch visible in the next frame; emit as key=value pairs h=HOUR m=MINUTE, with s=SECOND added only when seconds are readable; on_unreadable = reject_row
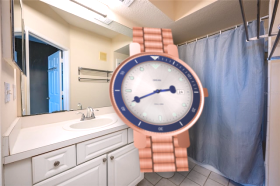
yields h=2 m=41
